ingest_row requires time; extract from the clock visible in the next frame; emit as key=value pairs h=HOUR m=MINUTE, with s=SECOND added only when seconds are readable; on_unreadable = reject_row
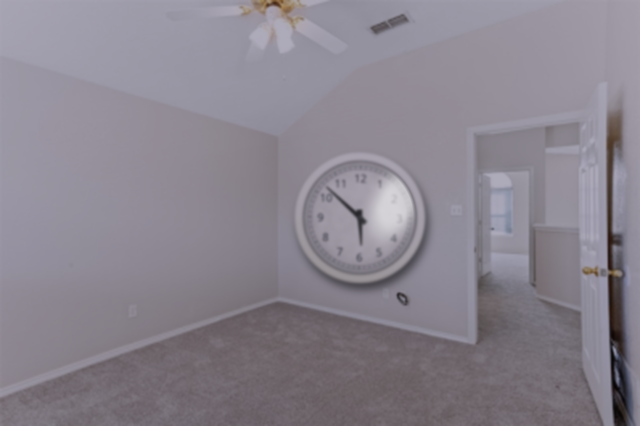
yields h=5 m=52
